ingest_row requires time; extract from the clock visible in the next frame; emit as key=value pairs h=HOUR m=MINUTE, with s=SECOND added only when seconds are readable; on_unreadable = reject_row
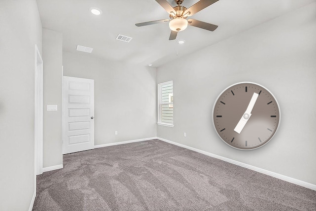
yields h=7 m=4
